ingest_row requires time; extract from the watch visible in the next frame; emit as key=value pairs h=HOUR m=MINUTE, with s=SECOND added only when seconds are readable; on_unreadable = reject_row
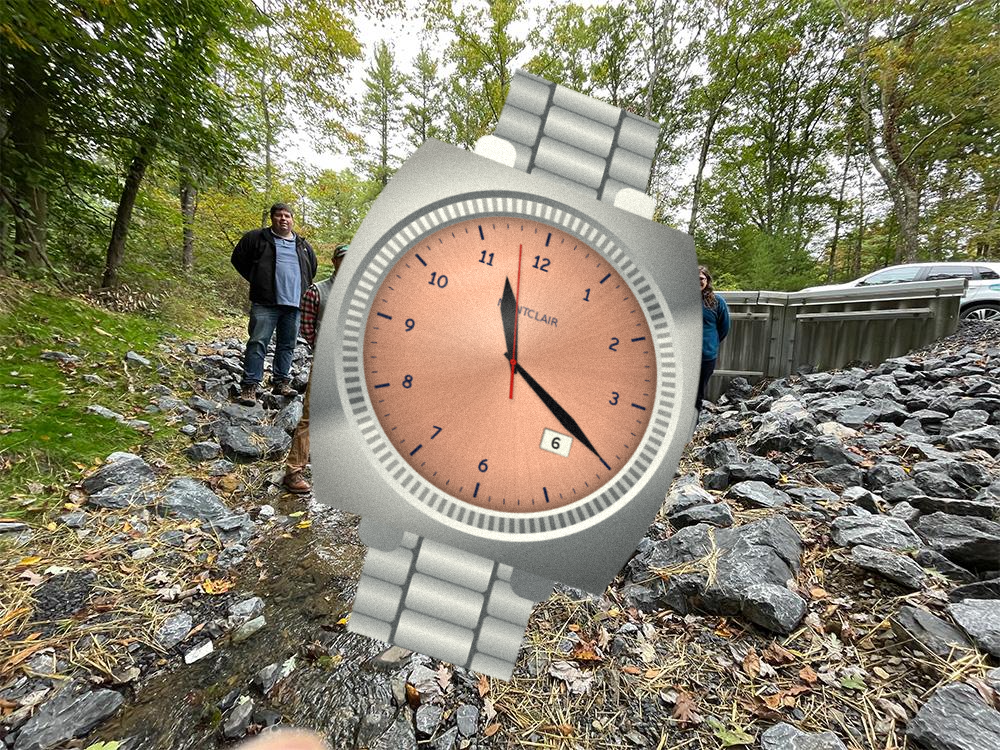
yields h=11 m=19 s=58
